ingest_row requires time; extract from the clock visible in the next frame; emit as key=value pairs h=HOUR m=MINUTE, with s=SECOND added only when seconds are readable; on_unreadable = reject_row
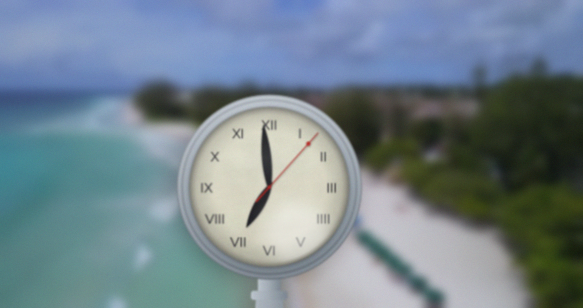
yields h=6 m=59 s=7
